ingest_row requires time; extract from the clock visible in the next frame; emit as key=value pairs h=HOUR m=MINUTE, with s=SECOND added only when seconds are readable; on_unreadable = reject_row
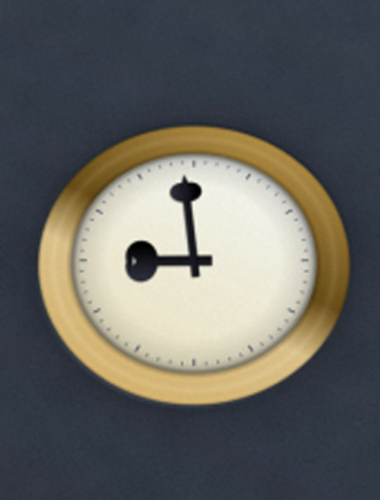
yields h=8 m=59
